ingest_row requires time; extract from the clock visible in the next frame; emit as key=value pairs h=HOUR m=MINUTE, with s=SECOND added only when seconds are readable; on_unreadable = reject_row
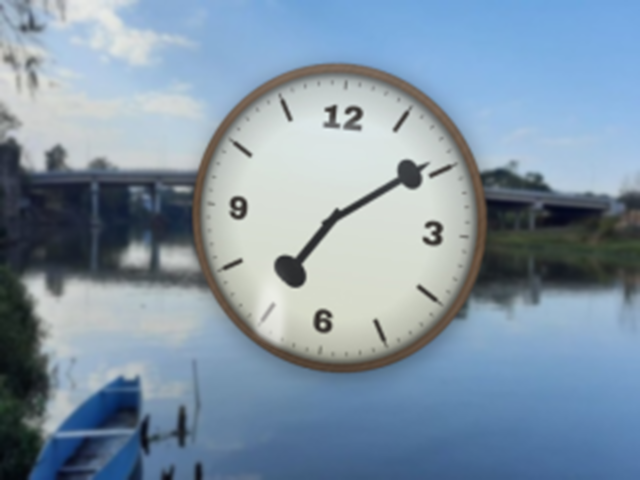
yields h=7 m=9
